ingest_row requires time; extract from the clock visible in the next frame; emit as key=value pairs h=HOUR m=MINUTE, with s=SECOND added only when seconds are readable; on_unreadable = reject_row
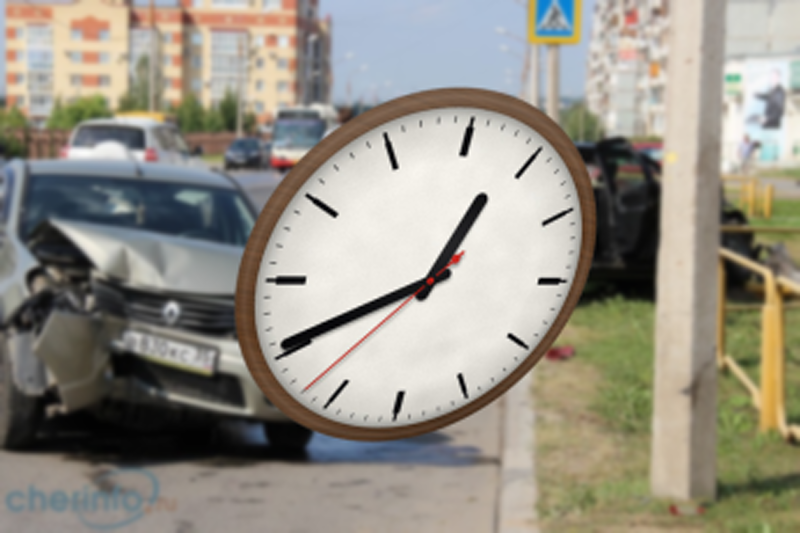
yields h=12 m=40 s=37
